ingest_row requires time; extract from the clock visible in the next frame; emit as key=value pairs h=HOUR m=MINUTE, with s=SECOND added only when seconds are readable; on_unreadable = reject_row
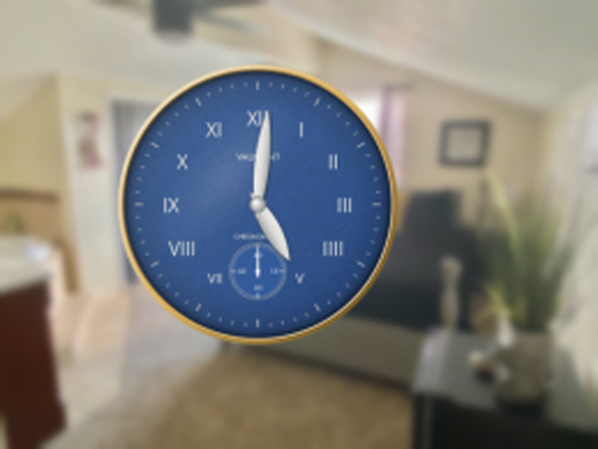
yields h=5 m=1
